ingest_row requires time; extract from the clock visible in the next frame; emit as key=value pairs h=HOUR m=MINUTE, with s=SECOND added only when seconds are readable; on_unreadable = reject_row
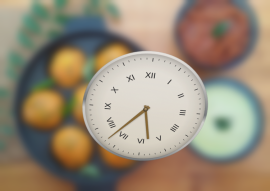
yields h=5 m=37
